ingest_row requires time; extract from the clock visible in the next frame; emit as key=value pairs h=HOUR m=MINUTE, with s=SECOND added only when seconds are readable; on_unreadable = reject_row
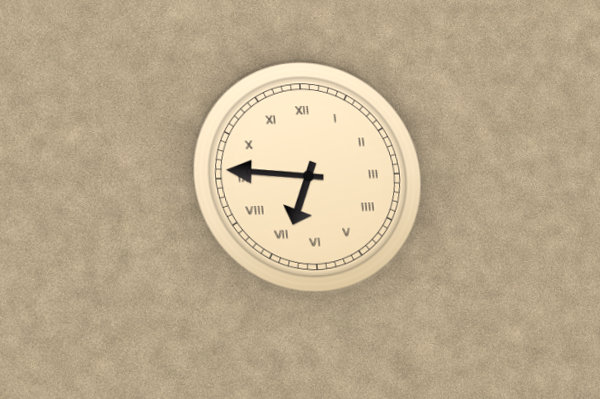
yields h=6 m=46
